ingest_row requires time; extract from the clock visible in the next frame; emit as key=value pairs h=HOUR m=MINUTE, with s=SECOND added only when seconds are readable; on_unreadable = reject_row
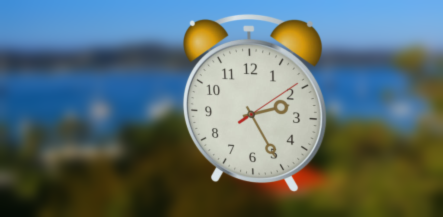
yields h=2 m=25 s=9
